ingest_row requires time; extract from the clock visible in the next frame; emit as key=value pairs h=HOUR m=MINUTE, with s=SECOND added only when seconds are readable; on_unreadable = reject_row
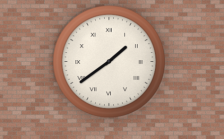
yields h=1 m=39
